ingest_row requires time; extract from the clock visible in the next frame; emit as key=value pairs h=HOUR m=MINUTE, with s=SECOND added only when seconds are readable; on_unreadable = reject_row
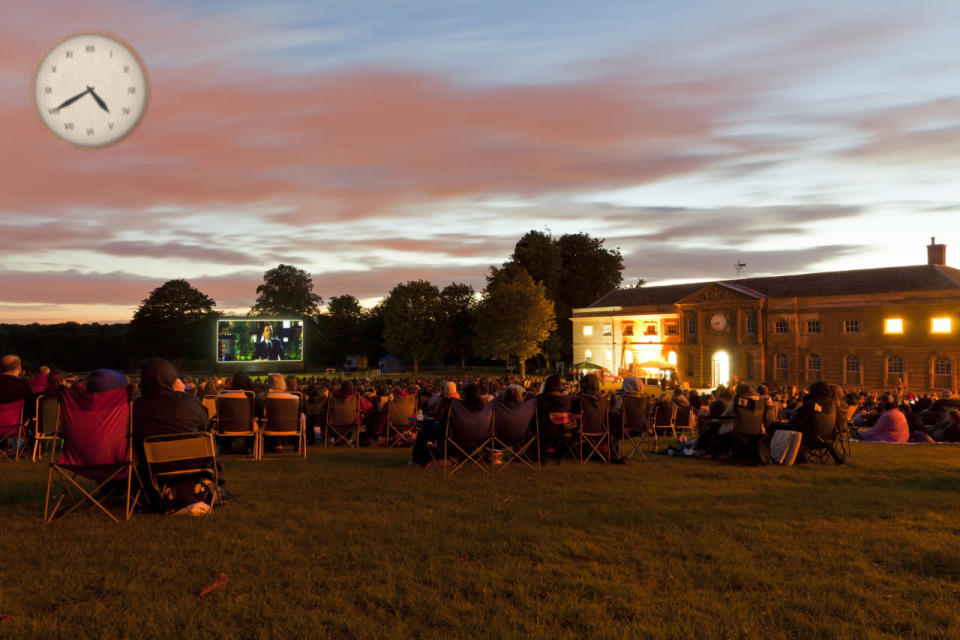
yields h=4 m=40
